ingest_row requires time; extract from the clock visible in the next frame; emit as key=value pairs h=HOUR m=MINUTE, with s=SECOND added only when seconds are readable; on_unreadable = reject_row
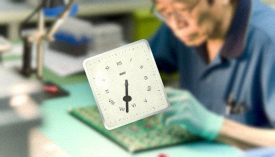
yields h=6 m=33
